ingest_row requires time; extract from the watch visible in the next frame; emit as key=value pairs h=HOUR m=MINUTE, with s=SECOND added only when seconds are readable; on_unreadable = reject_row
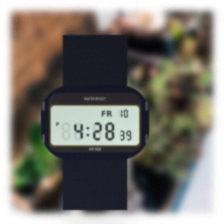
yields h=4 m=28 s=39
